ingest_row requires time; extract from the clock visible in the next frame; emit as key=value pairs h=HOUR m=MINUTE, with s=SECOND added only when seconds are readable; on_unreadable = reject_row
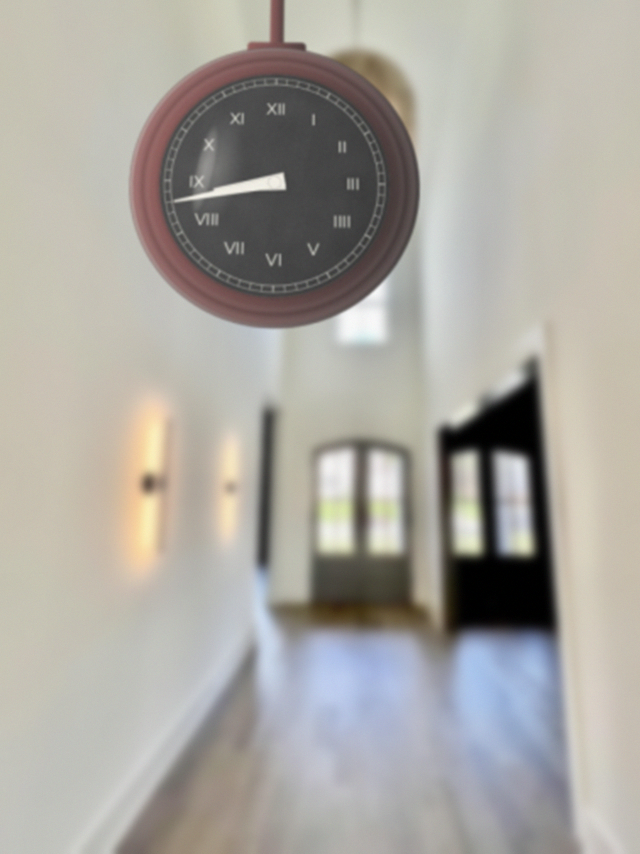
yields h=8 m=43
